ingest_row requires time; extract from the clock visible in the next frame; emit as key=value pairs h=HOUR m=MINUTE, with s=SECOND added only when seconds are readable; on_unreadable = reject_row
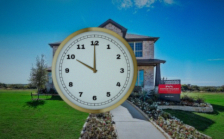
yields h=10 m=0
